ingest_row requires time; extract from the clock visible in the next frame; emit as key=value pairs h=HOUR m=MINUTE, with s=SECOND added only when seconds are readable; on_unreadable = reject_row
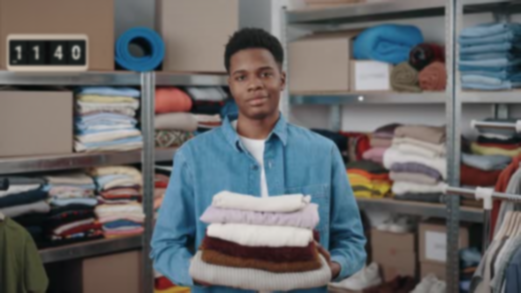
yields h=11 m=40
